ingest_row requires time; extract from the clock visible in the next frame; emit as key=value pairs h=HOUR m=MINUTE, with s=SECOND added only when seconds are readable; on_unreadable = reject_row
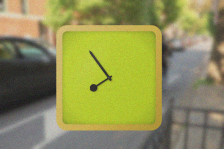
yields h=7 m=54
